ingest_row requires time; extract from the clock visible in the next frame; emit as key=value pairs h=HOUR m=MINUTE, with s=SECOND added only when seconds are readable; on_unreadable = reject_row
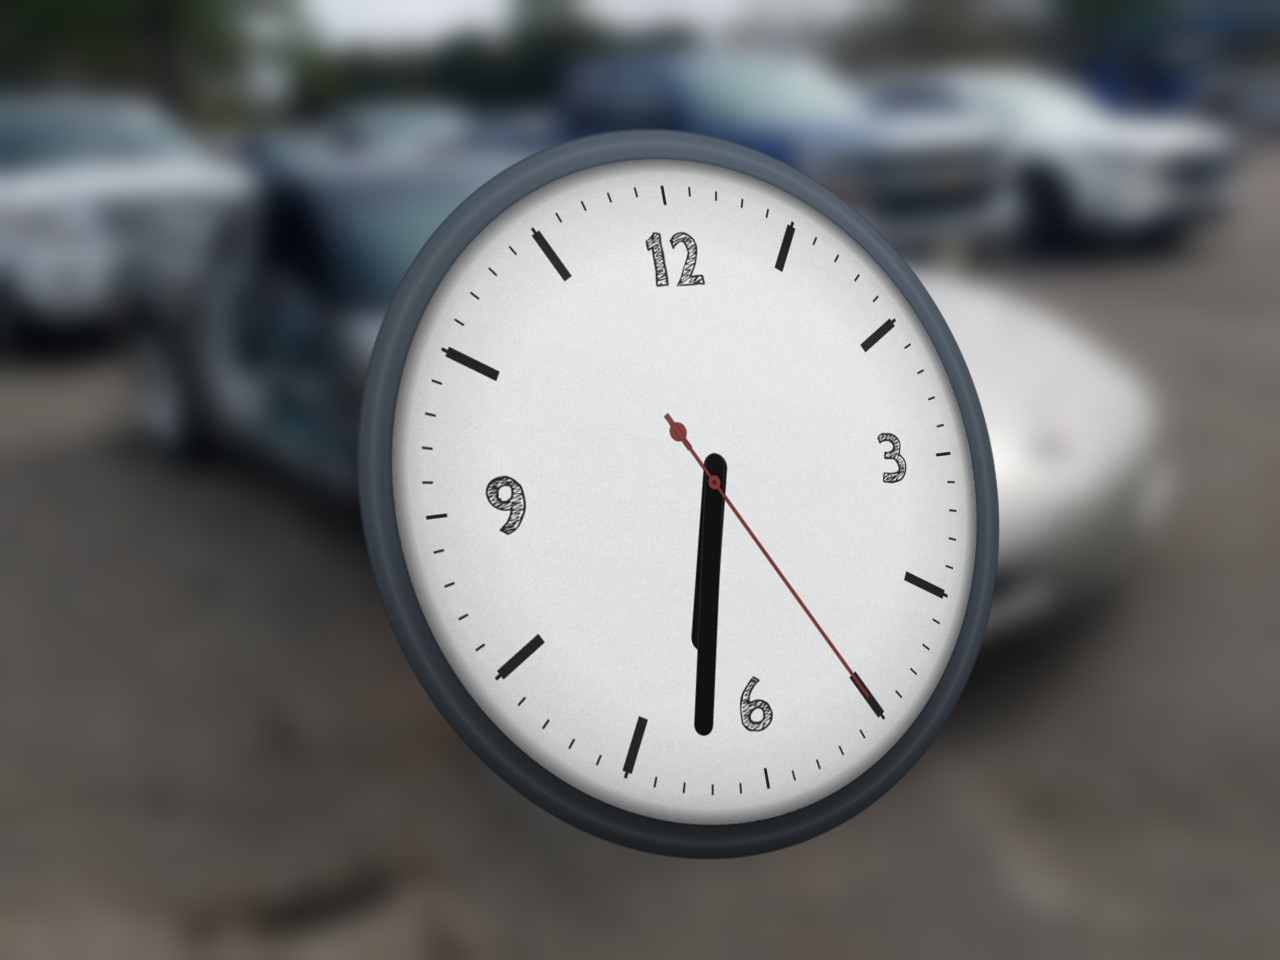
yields h=6 m=32 s=25
